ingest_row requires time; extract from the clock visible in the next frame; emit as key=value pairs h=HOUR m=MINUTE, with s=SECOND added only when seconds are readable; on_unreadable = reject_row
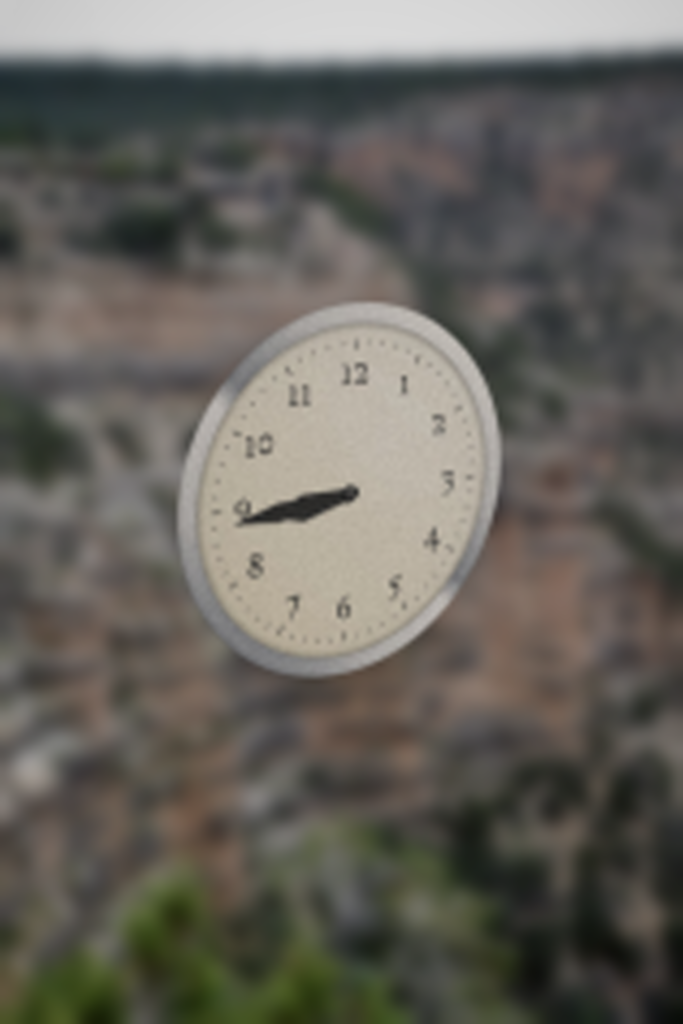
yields h=8 m=44
